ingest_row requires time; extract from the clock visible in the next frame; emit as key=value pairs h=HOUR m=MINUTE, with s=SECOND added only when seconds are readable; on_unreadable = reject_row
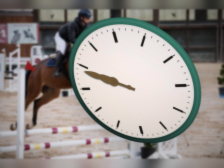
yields h=9 m=49
